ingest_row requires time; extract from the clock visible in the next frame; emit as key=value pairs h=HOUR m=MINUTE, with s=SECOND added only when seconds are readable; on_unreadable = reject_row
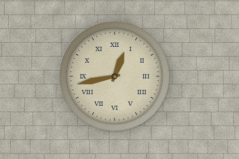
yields h=12 m=43
